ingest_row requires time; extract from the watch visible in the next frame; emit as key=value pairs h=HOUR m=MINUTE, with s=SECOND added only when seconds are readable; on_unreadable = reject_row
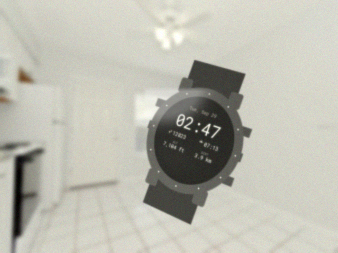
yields h=2 m=47
